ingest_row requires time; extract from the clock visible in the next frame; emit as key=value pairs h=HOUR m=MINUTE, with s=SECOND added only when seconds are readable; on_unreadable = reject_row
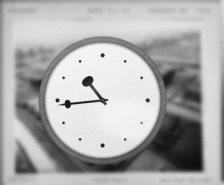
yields h=10 m=44
